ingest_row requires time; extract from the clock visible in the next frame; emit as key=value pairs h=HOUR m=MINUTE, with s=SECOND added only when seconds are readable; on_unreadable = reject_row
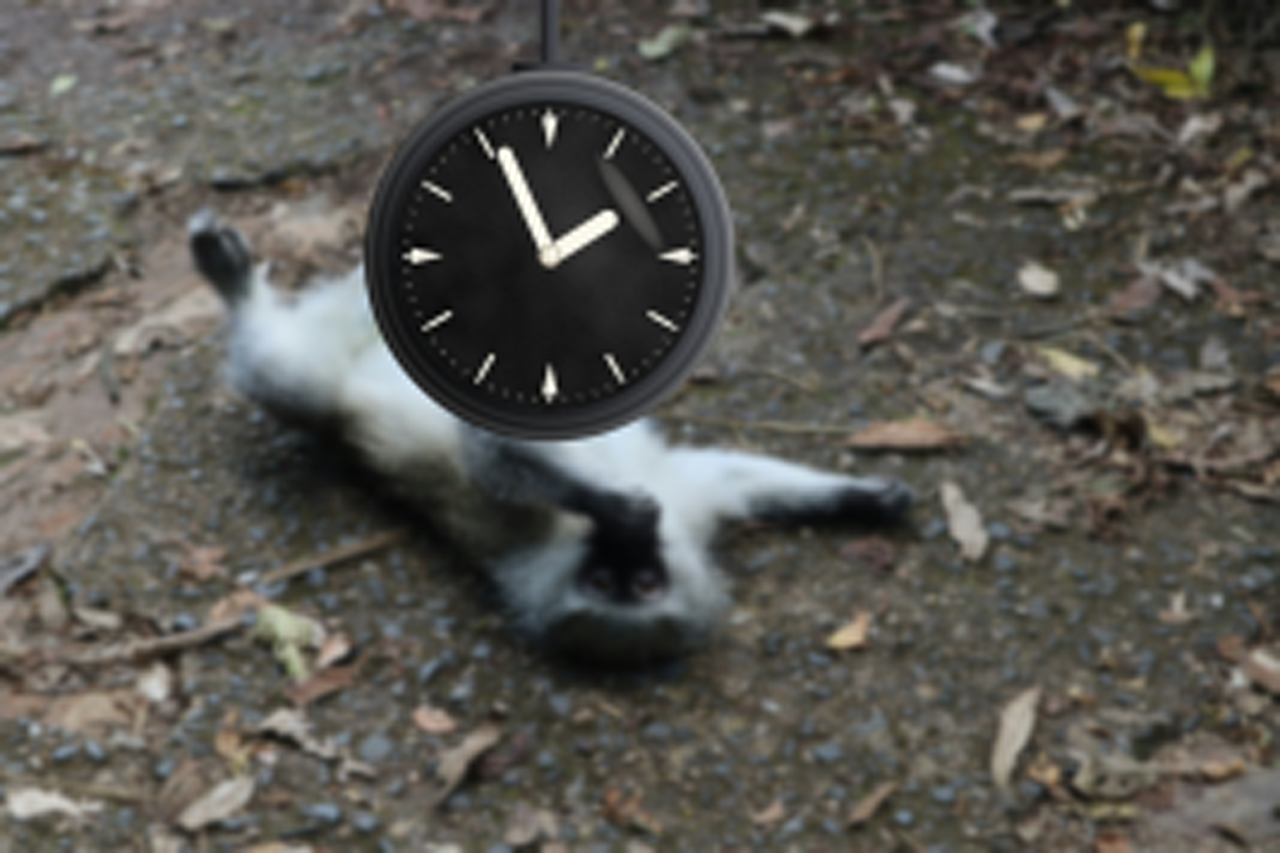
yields h=1 m=56
